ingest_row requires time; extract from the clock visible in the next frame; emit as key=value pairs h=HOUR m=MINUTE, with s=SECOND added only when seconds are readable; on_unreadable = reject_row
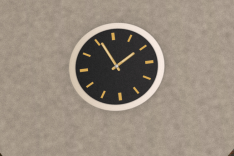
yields h=1 m=56
